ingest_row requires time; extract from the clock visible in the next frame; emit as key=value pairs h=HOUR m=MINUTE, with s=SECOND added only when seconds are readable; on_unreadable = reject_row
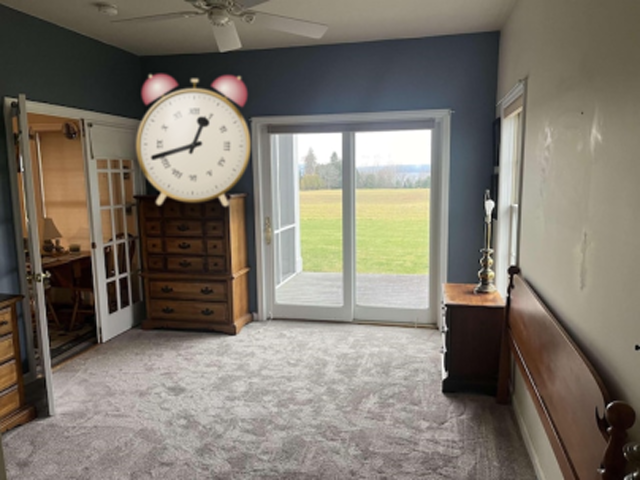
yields h=12 m=42
